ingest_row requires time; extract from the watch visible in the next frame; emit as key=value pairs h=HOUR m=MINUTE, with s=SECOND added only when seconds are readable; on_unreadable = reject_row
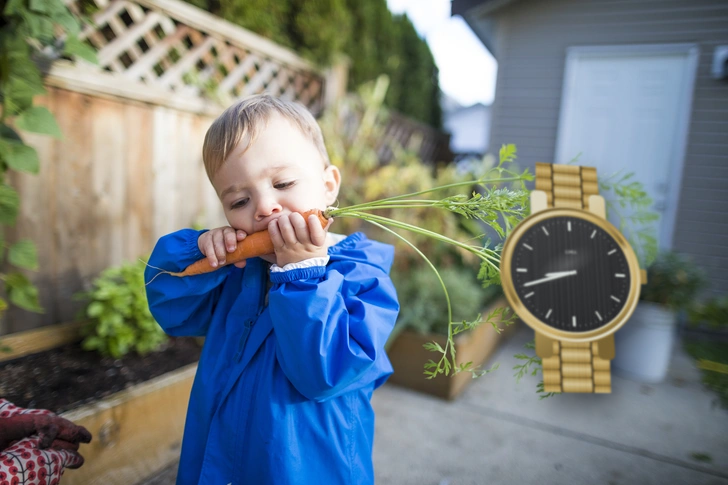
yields h=8 m=42
